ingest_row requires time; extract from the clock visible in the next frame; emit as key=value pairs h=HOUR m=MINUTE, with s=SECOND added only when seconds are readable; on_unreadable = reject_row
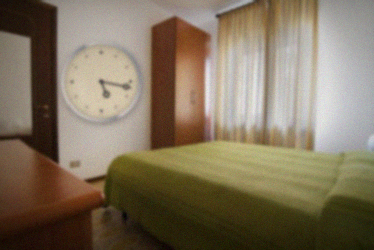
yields h=5 m=17
